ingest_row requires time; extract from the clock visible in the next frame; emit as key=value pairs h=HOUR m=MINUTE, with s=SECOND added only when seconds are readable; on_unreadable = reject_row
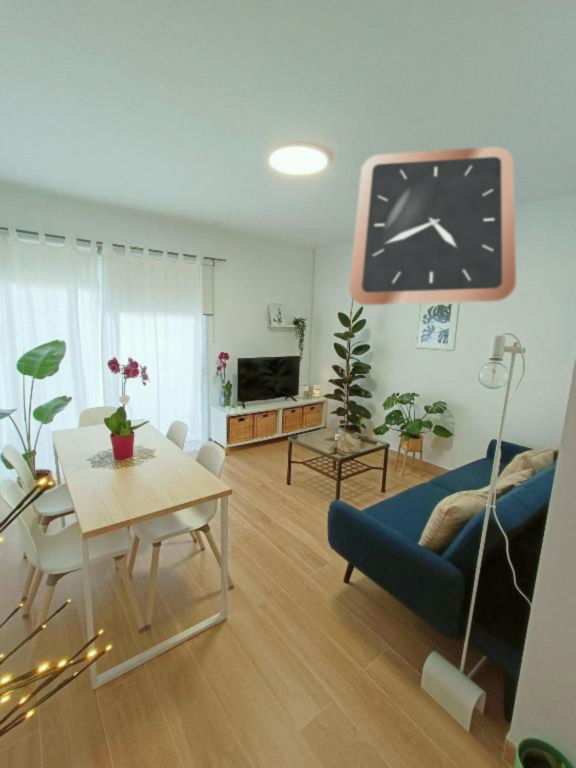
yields h=4 m=41
